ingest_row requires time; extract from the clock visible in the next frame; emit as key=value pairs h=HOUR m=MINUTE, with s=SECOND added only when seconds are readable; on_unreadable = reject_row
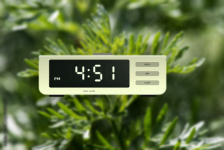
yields h=4 m=51
